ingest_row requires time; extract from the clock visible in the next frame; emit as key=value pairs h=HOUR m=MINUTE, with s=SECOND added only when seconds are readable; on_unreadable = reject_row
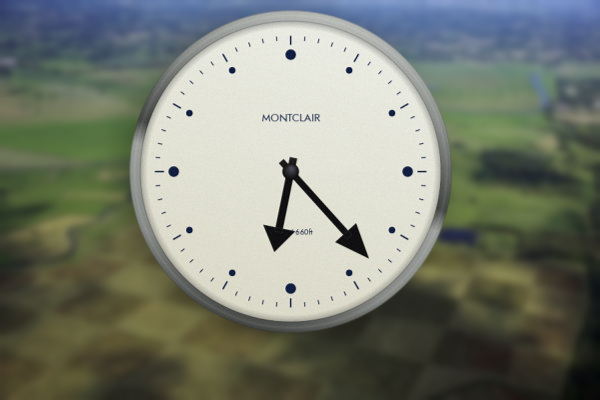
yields h=6 m=23
